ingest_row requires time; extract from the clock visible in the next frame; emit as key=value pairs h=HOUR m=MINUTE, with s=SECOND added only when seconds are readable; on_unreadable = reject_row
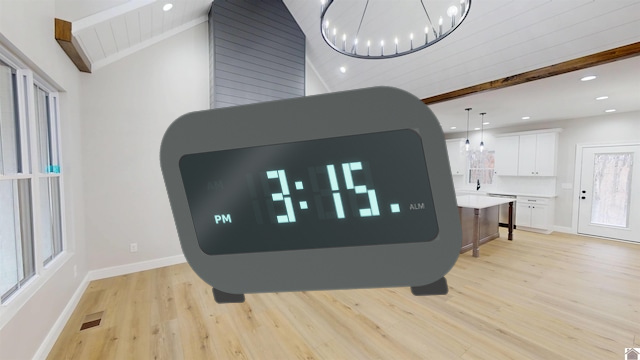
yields h=3 m=15
